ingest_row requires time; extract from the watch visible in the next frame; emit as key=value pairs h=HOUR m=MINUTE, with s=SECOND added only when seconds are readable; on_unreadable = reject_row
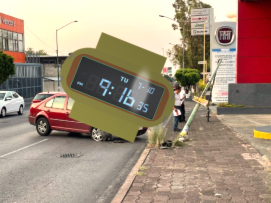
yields h=9 m=16
